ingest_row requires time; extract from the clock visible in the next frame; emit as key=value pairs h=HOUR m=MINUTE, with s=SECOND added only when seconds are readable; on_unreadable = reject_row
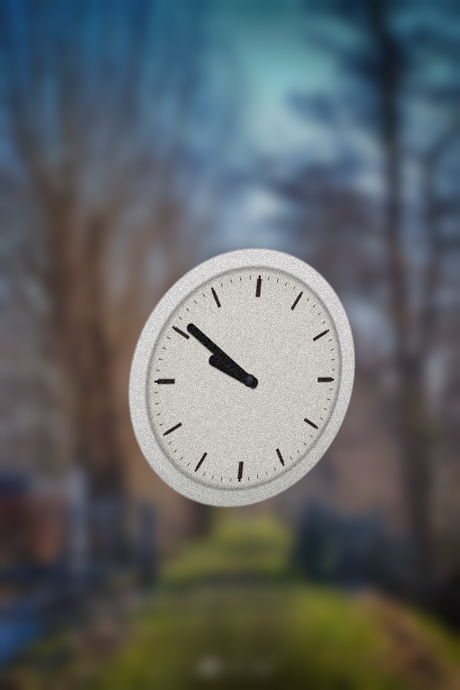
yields h=9 m=51
